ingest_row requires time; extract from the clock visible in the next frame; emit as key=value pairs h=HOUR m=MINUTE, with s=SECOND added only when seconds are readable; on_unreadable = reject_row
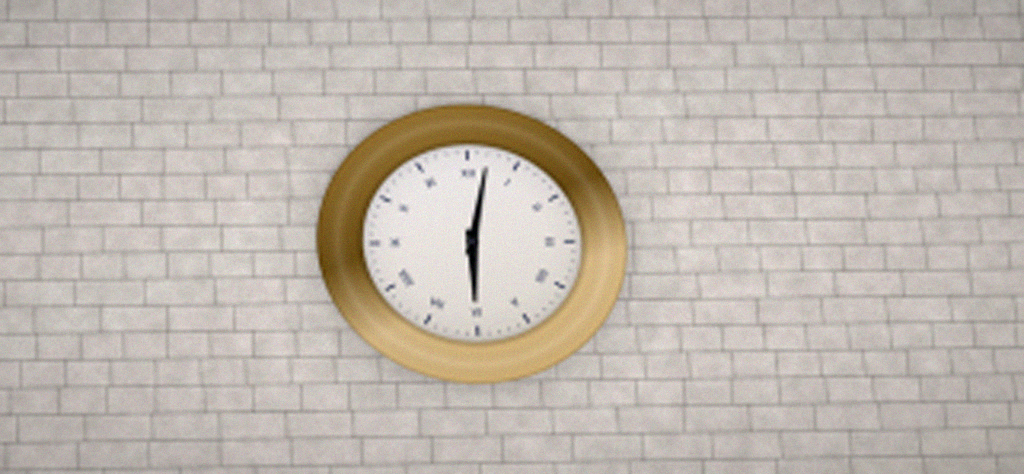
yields h=6 m=2
